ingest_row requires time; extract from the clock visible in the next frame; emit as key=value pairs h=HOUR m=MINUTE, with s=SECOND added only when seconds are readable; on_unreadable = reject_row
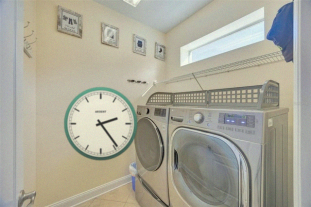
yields h=2 m=24
